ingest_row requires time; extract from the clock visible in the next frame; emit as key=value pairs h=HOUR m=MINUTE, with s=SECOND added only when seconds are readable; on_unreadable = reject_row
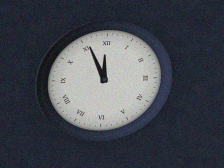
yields h=11 m=56
